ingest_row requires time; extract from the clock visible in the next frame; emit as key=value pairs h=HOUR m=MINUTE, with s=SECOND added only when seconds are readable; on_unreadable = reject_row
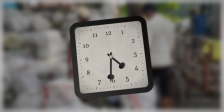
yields h=4 m=31
